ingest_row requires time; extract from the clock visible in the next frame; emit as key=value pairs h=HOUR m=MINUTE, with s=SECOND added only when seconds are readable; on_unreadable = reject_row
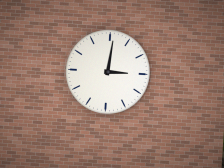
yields h=3 m=1
